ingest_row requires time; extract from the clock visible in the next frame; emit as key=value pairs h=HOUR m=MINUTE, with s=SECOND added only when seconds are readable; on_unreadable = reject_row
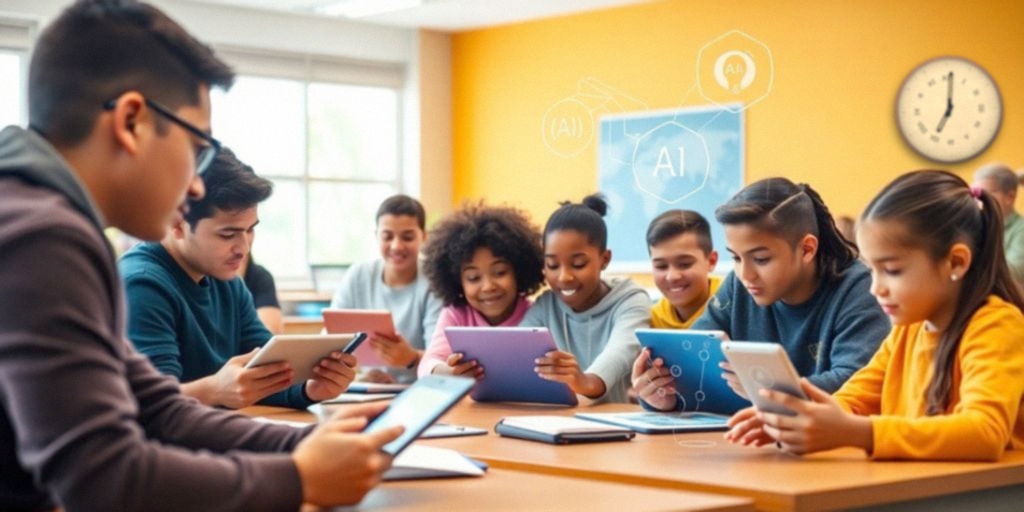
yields h=7 m=1
